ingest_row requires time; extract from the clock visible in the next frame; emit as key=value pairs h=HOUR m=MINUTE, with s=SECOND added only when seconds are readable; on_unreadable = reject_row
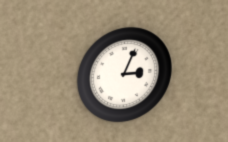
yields h=3 m=4
